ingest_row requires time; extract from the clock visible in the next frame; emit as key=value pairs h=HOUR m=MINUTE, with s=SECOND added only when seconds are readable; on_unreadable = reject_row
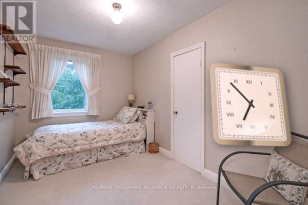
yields h=6 m=53
